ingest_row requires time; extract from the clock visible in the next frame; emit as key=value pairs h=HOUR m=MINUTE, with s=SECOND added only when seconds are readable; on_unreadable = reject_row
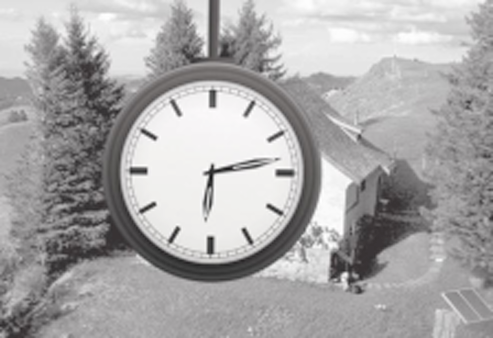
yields h=6 m=13
